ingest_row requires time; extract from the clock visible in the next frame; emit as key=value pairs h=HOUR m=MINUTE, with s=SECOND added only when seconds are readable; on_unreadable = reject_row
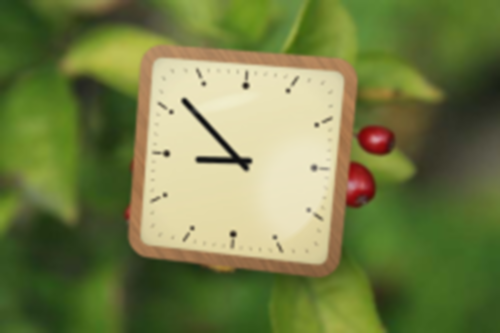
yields h=8 m=52
